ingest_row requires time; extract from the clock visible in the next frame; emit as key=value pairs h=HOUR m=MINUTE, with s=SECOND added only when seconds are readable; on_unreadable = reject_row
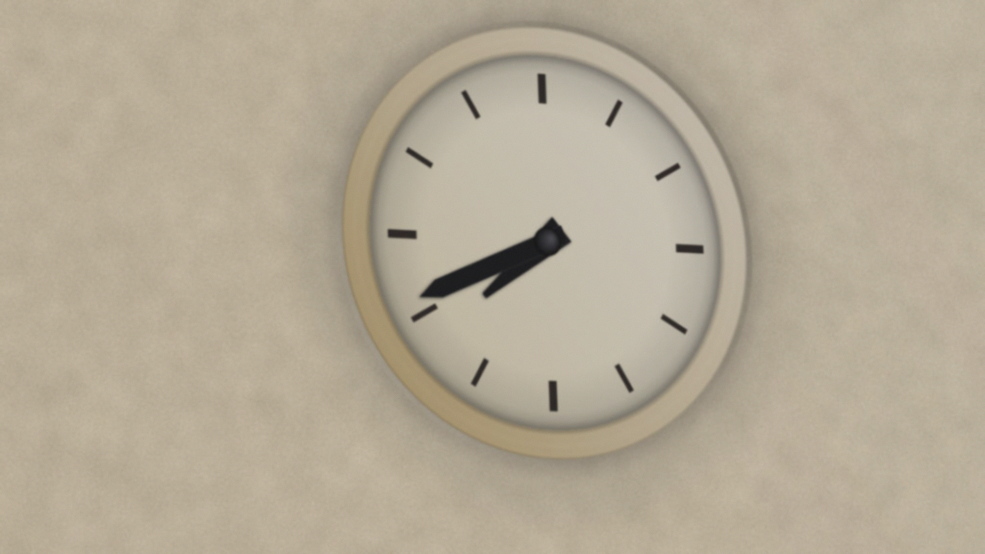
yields h=7 m=41
